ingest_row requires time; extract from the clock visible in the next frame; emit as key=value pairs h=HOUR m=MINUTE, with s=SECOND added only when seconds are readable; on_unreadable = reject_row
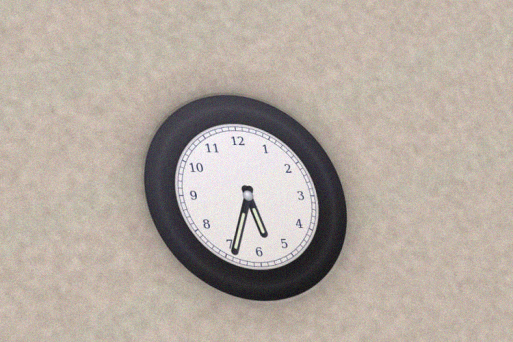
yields h=5 m=34
